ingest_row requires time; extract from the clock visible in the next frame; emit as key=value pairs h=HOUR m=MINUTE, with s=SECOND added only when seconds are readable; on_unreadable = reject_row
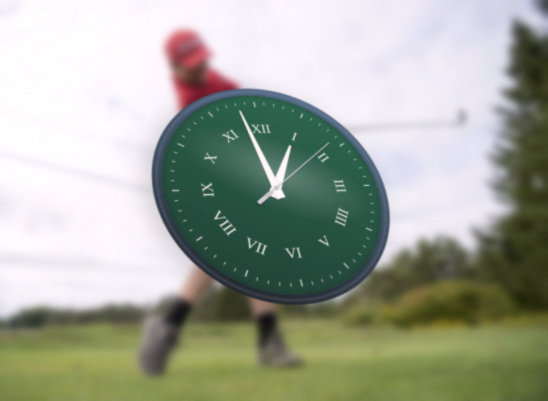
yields h=12 m=58 s=9
